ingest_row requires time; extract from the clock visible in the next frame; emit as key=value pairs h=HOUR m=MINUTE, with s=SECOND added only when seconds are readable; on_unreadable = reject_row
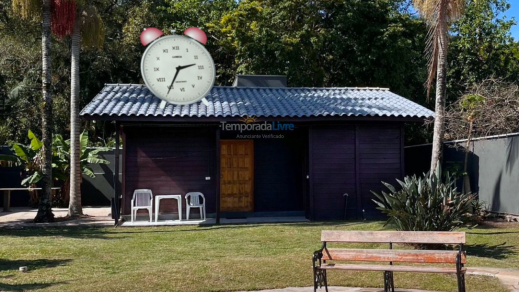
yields h=2 m=35
